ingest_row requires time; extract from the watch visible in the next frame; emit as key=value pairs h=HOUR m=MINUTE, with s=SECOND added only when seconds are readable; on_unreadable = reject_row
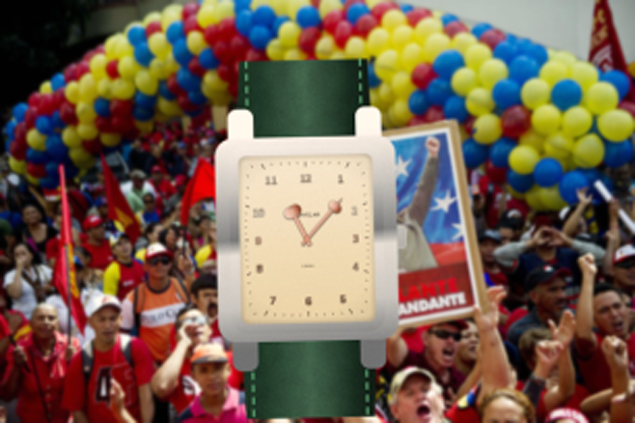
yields h=11 m=7
